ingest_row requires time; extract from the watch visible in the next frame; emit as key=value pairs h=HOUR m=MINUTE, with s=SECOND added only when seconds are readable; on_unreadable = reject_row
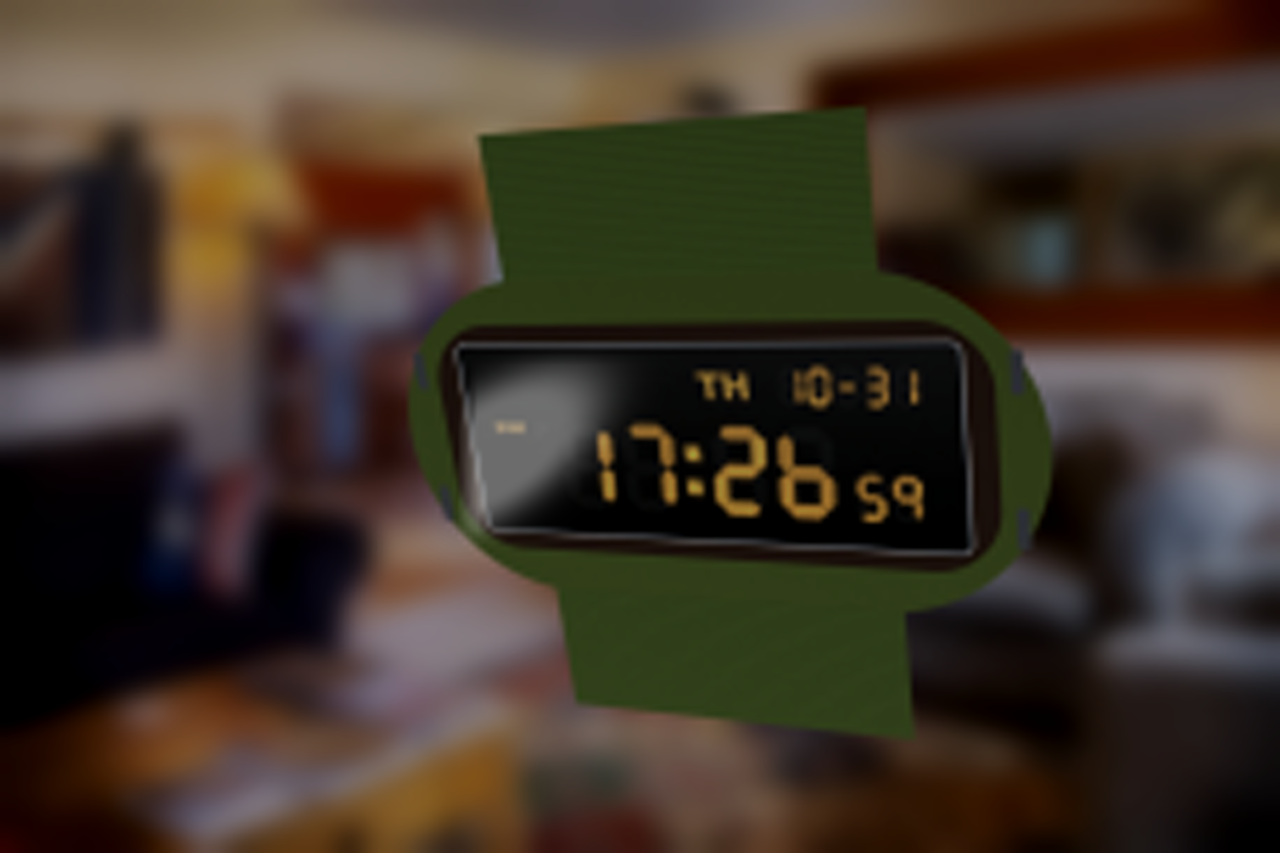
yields h=17 m=26 s=59
